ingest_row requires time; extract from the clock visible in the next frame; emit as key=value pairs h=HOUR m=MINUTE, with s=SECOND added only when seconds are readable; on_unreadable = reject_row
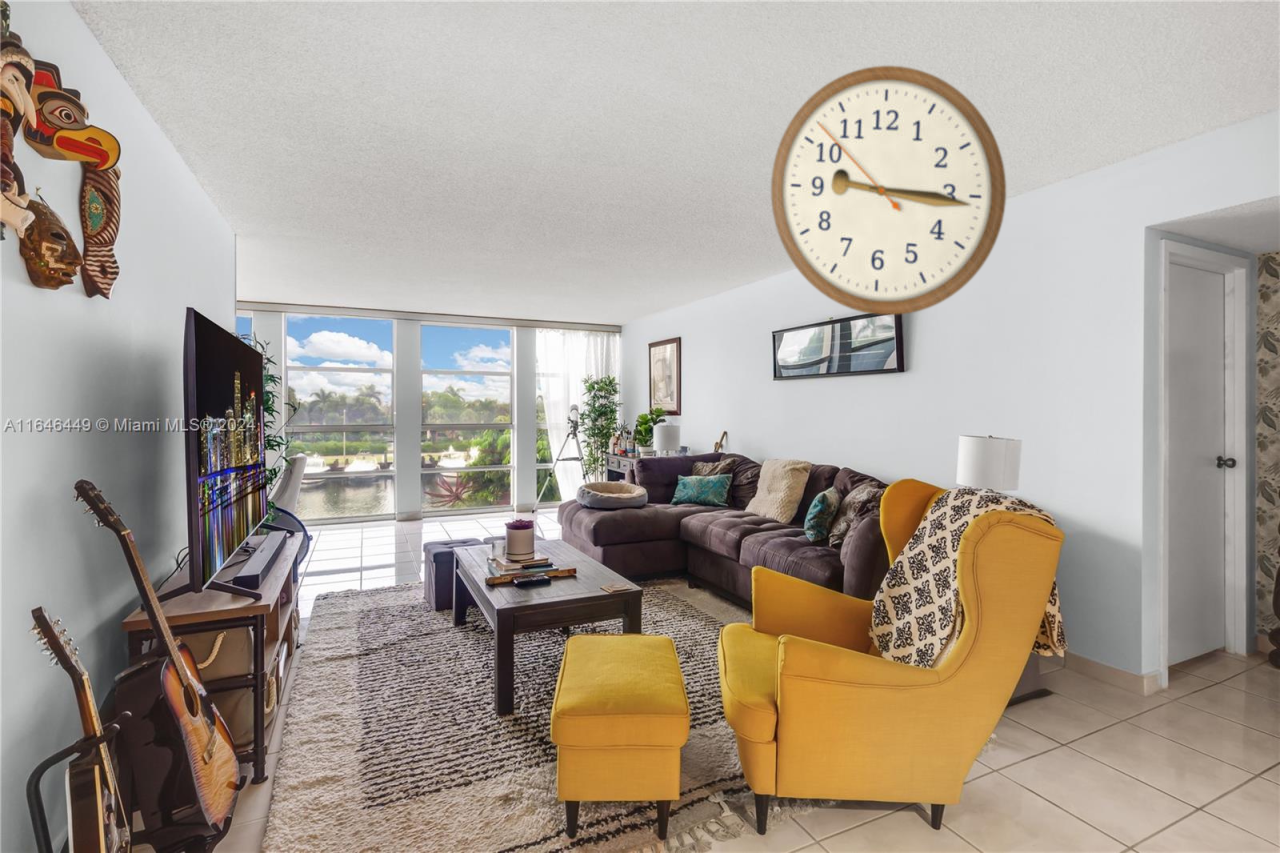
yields h=9 m=15 s=52
